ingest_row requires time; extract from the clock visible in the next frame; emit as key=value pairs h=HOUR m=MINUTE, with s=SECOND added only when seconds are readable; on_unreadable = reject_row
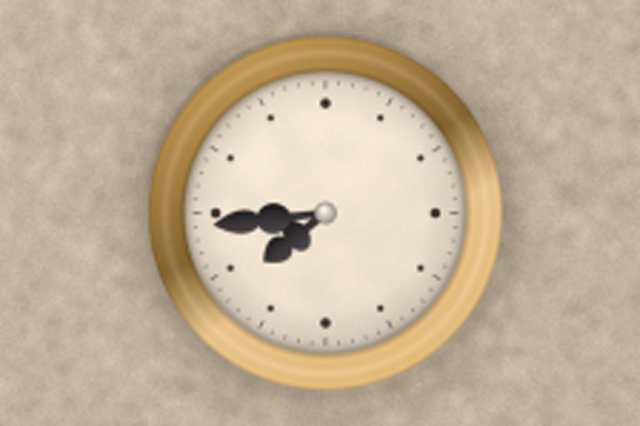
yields h=7 m=44
